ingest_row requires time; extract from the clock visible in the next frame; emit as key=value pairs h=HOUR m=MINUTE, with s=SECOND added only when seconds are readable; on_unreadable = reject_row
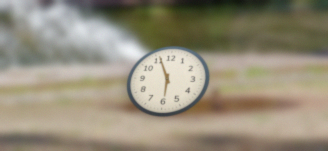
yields h=5 m=56
